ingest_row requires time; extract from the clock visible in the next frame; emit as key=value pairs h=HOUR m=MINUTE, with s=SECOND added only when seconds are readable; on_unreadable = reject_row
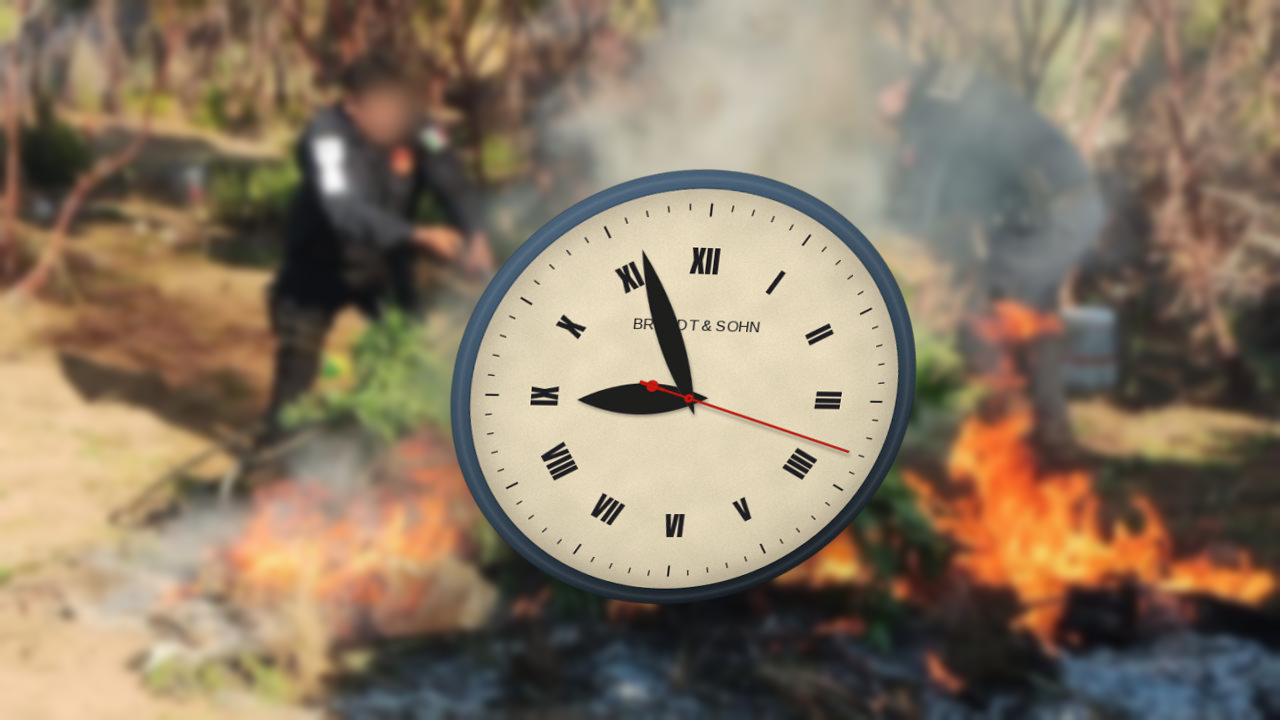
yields h=8 m=56 s=18
